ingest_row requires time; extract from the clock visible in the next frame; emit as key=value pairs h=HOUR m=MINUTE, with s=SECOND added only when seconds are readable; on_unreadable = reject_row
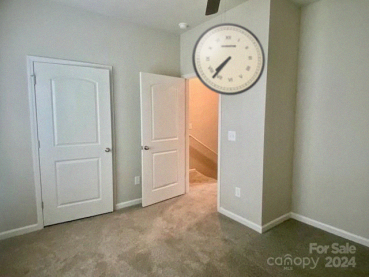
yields h=7 m=37
